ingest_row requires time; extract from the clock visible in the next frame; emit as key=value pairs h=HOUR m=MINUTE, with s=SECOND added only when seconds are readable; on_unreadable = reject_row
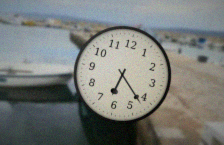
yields h=6 m=22
